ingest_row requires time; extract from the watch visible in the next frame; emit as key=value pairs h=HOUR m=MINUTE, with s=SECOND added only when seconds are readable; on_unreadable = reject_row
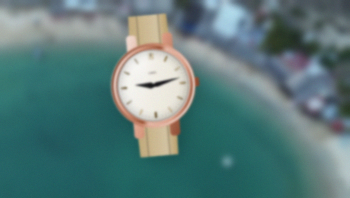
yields h=9 m=13
